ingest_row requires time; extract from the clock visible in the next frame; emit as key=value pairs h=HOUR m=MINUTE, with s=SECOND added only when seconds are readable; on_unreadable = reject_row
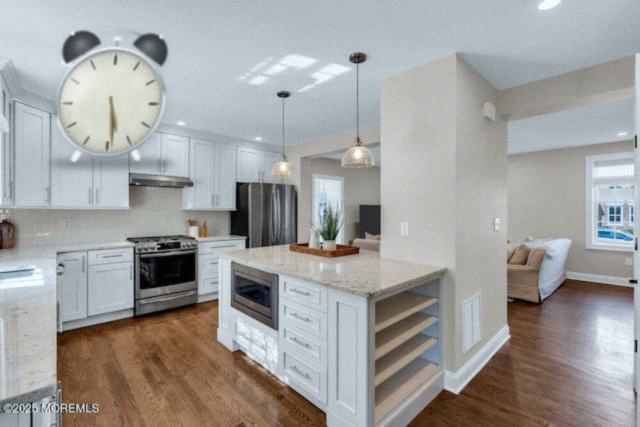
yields h=5 m=29
